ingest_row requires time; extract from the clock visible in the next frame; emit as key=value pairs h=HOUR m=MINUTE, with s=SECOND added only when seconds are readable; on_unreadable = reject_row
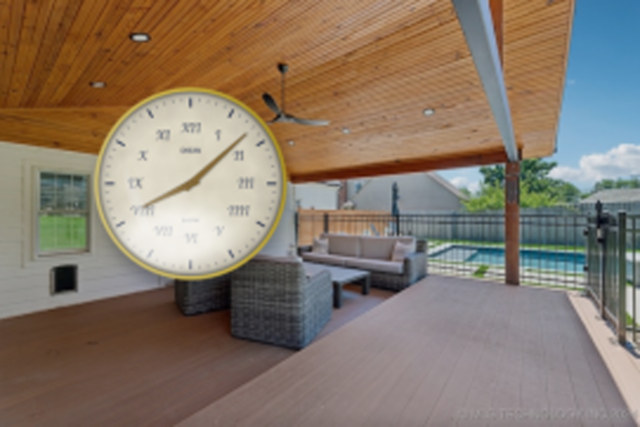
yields h=8 m=8
